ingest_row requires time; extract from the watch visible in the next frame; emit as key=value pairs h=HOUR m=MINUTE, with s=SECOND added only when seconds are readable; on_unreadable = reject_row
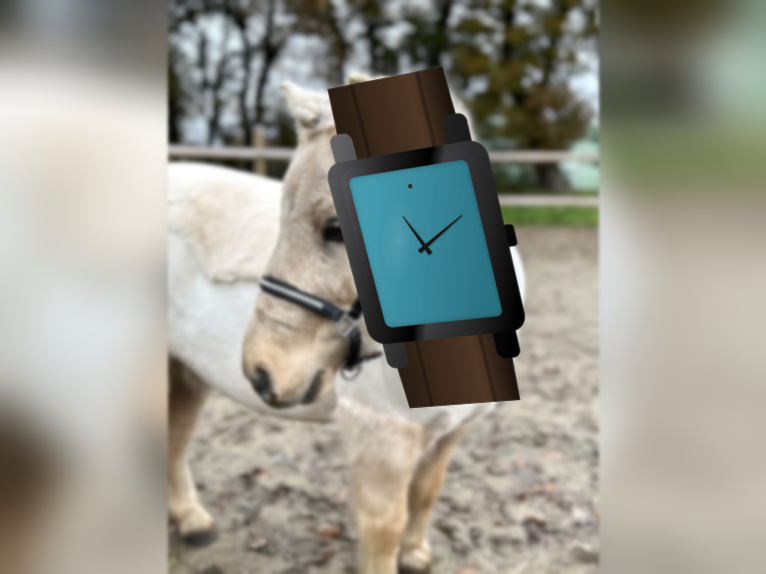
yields h=11 m=10
